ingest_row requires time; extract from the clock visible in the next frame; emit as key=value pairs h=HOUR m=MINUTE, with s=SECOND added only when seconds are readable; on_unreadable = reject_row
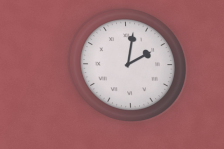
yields h=2 m=2
